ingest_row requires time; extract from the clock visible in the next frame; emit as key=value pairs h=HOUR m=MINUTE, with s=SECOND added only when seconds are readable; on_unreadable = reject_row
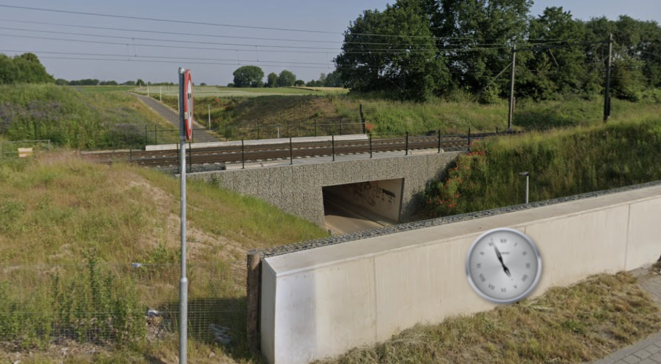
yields h=4 m=56
